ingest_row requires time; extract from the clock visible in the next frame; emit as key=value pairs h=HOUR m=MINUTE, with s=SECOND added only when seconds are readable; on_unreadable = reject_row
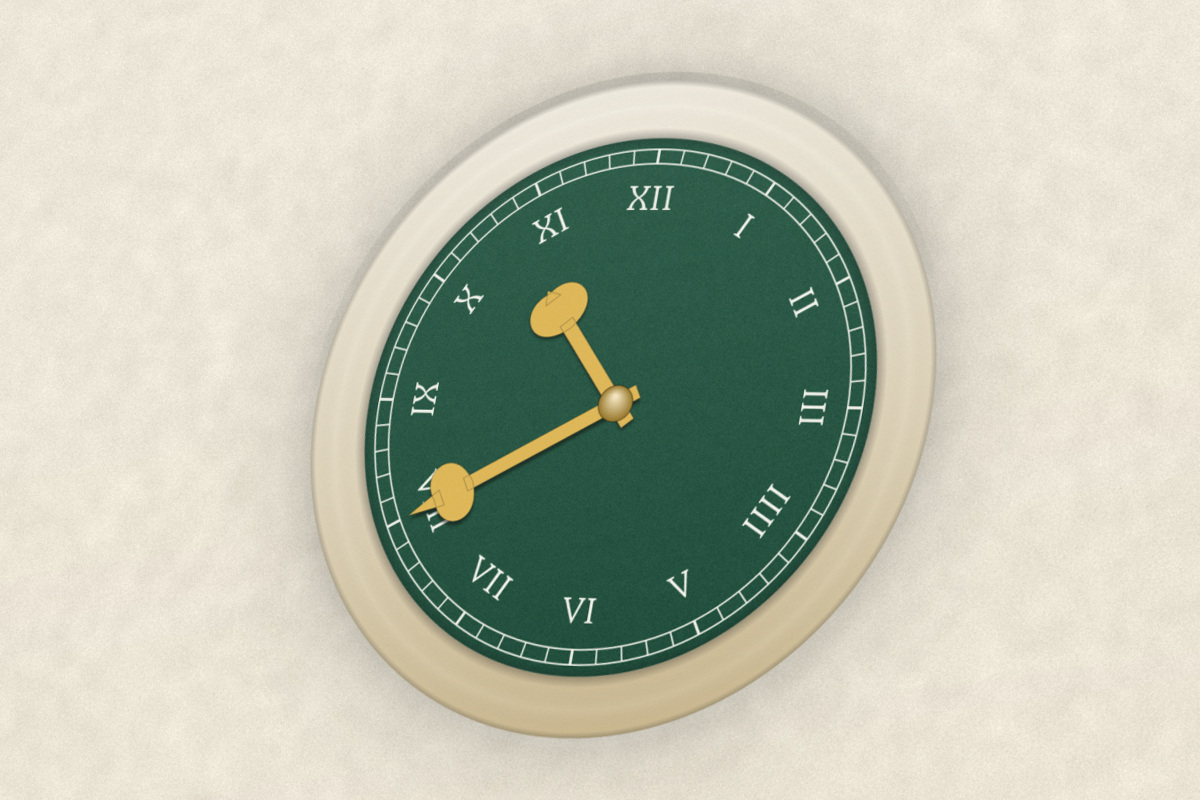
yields h=10 m=40
